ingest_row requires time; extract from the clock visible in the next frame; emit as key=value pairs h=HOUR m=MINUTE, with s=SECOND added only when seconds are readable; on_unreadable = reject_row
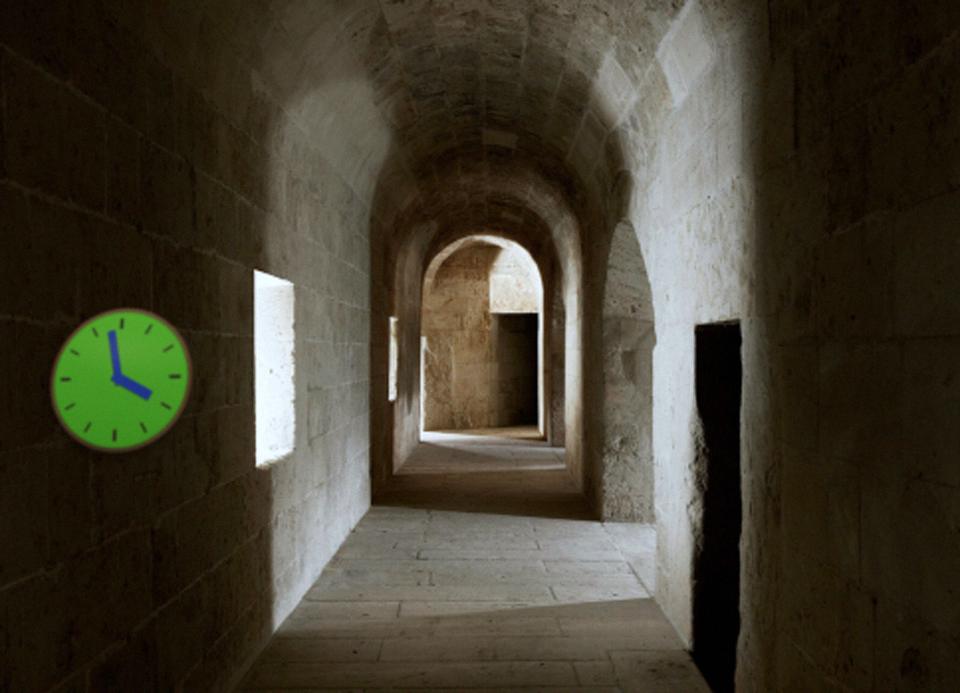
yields h=3 m=58
